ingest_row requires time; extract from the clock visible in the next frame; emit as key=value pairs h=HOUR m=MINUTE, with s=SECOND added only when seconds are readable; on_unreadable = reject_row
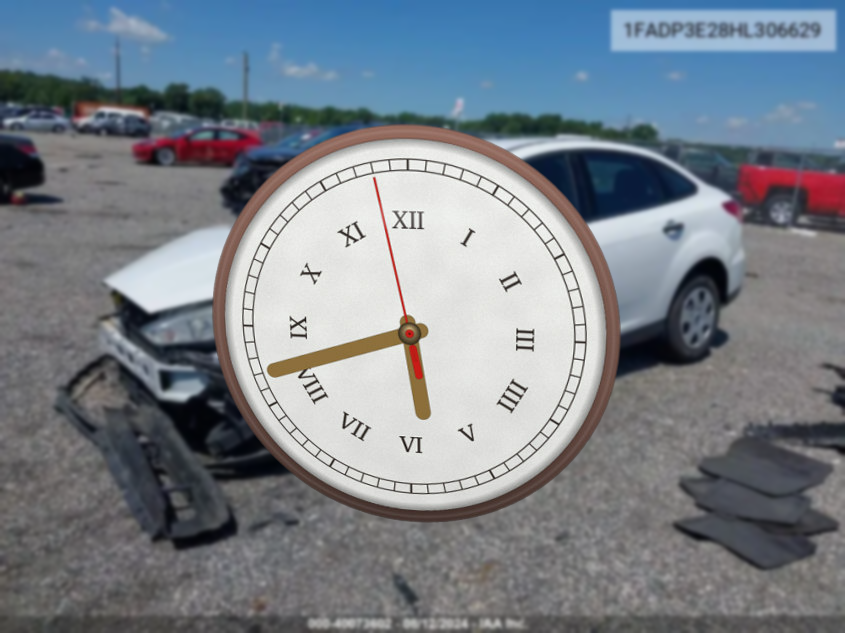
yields h=5 m=41 s=58
